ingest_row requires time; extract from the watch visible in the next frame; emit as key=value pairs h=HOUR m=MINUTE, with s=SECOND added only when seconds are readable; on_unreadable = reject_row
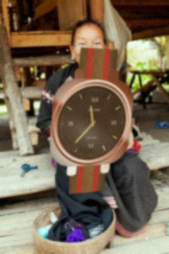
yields h=11 m=37
